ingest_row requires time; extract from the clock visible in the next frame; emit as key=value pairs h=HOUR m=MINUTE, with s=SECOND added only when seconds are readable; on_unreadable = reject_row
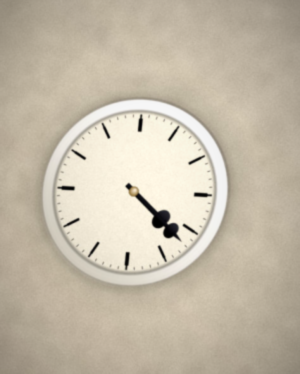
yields h=4 m=22
